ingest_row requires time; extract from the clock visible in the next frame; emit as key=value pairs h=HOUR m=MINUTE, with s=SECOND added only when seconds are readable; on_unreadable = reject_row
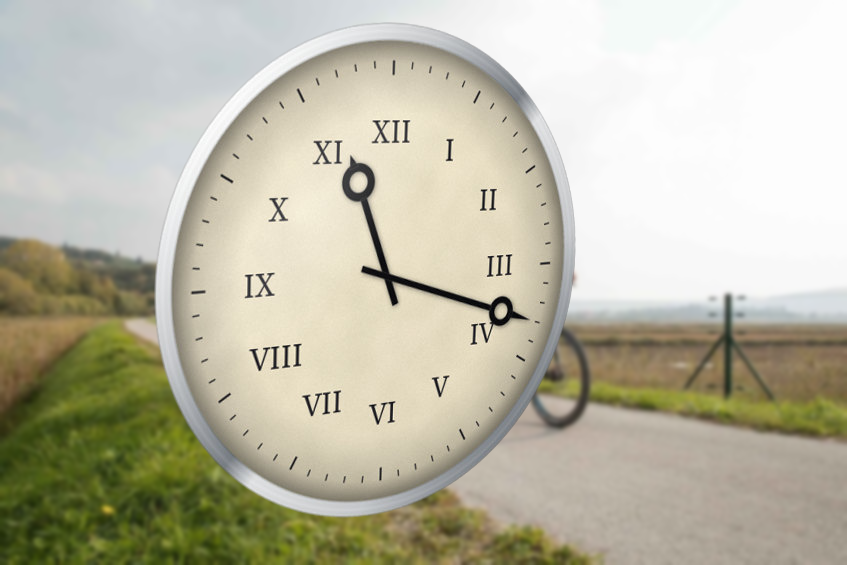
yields h=11 m=18
